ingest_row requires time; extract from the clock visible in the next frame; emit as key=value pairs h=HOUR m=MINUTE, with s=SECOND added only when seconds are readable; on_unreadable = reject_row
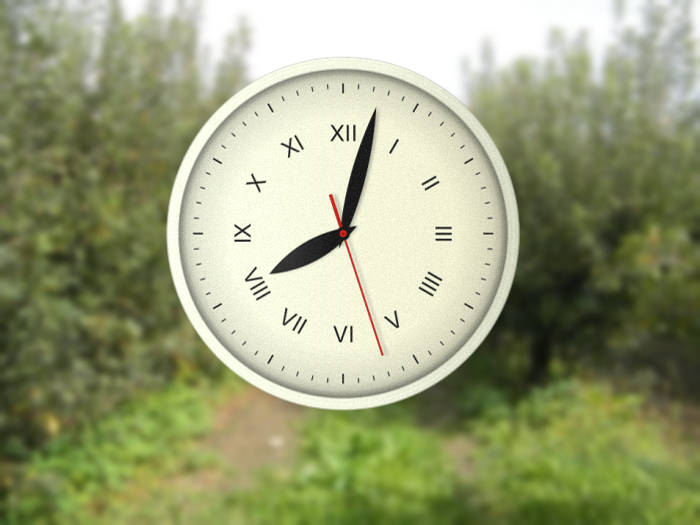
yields h=8 m=2 s=27
